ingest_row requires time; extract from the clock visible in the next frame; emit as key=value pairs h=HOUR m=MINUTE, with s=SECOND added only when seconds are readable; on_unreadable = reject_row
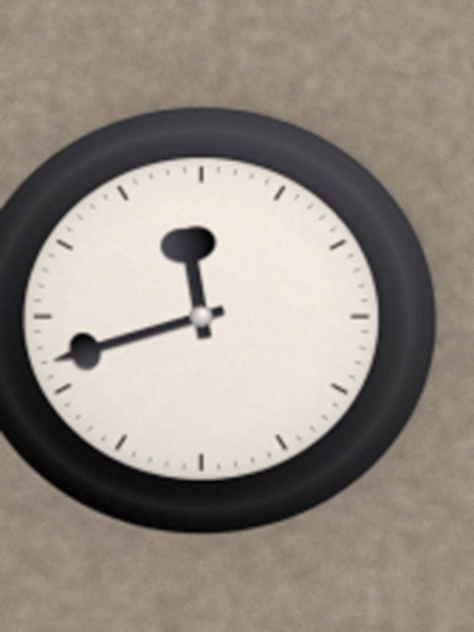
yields h=11 m=42
